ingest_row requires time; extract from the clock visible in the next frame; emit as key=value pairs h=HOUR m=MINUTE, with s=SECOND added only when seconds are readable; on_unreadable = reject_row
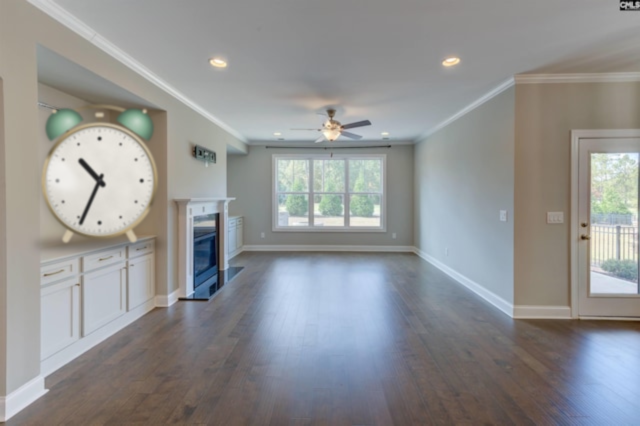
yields h=10 m=34
